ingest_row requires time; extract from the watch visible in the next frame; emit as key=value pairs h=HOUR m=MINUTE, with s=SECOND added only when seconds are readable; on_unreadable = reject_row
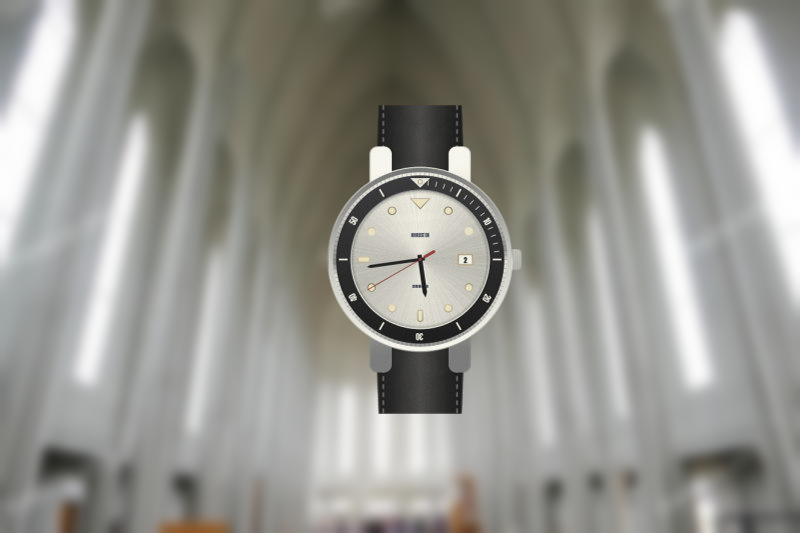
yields h=5 m=43 s=40
